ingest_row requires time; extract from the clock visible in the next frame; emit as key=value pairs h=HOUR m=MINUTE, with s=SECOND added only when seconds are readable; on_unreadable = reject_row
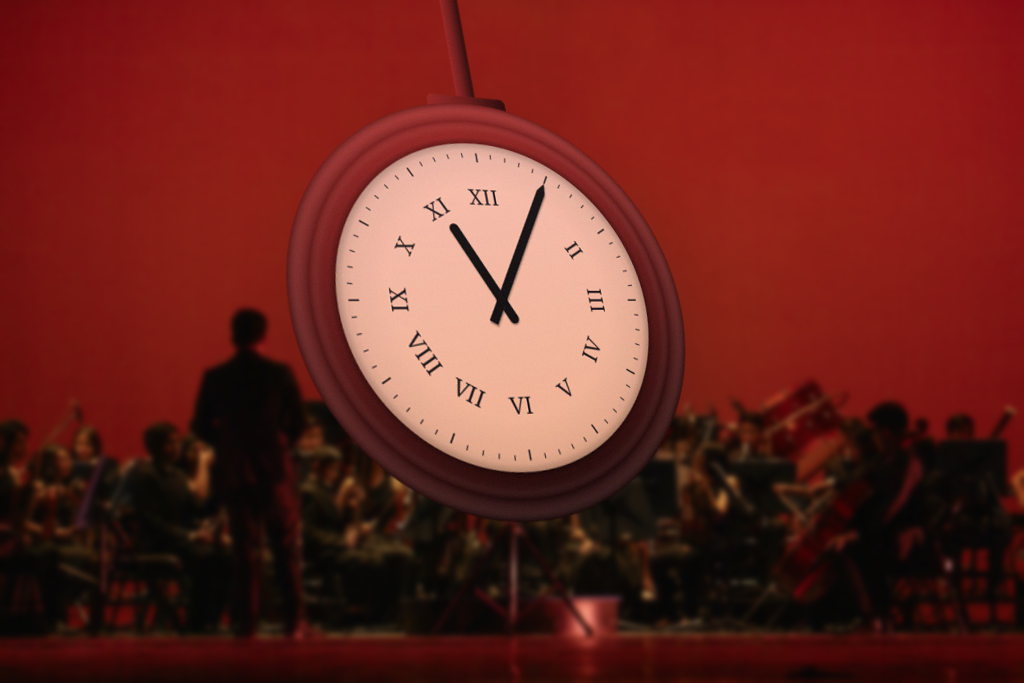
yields h=11 m=5
